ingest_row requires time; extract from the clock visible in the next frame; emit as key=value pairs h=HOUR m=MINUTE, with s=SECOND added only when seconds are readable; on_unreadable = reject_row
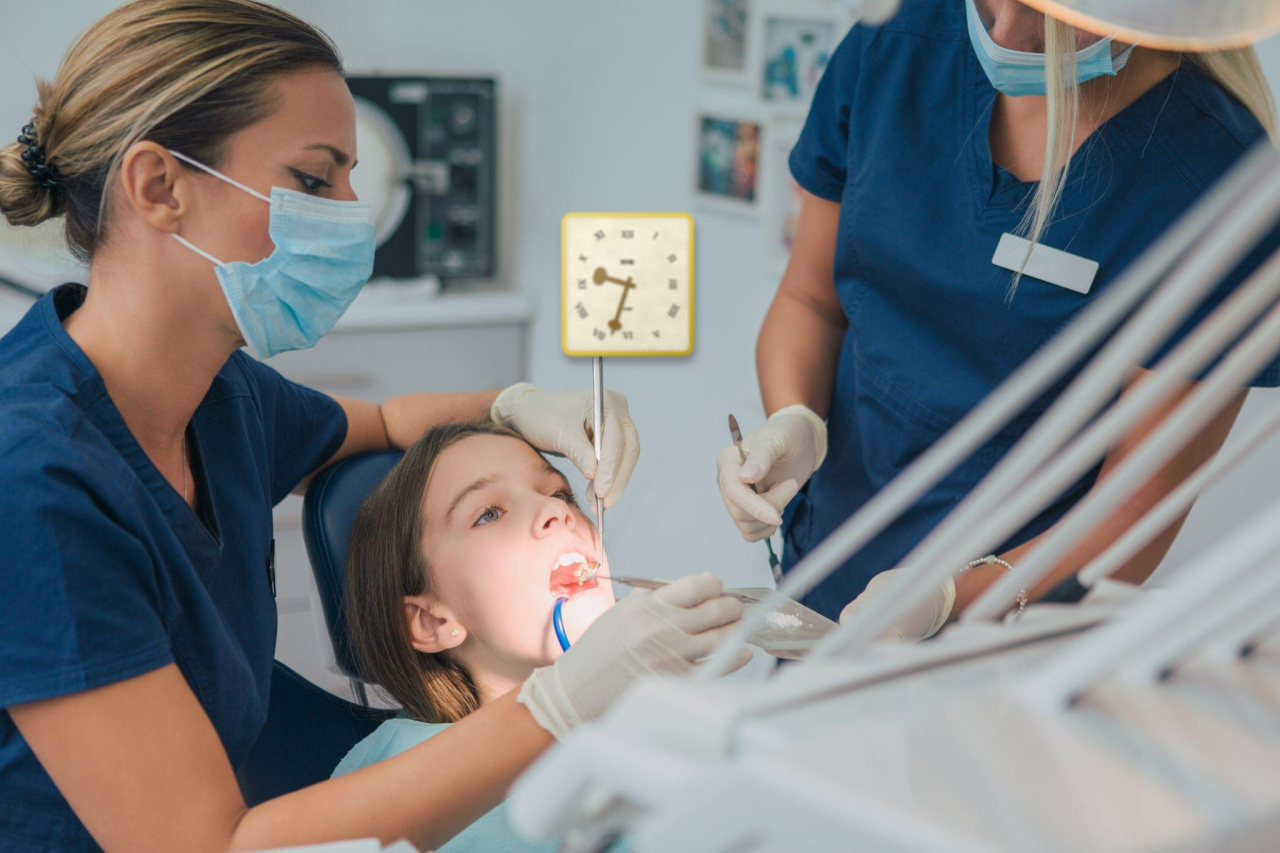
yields h=9 m=33
